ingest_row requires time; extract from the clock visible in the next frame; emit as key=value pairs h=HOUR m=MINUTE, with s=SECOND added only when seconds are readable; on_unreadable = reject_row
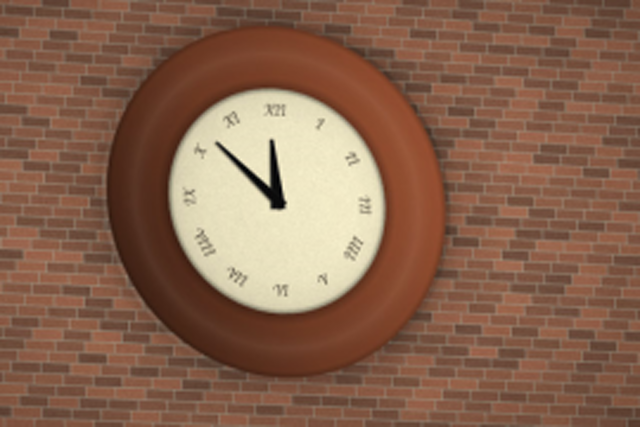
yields h=11 m=52
